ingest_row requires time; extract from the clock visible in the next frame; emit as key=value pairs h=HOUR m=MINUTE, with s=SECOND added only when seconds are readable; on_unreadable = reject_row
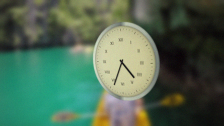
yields h=4 m=34
